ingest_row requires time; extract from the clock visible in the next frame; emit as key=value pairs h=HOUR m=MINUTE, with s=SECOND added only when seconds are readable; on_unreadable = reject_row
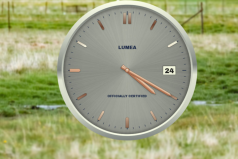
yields h=4 m=20
